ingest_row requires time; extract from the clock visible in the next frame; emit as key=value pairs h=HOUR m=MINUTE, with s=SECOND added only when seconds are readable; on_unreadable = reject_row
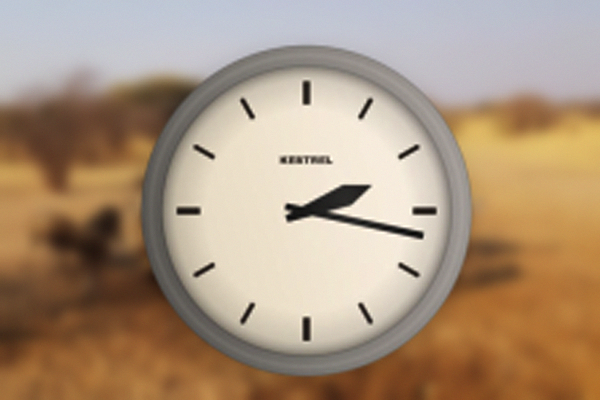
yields h=2 m=17
